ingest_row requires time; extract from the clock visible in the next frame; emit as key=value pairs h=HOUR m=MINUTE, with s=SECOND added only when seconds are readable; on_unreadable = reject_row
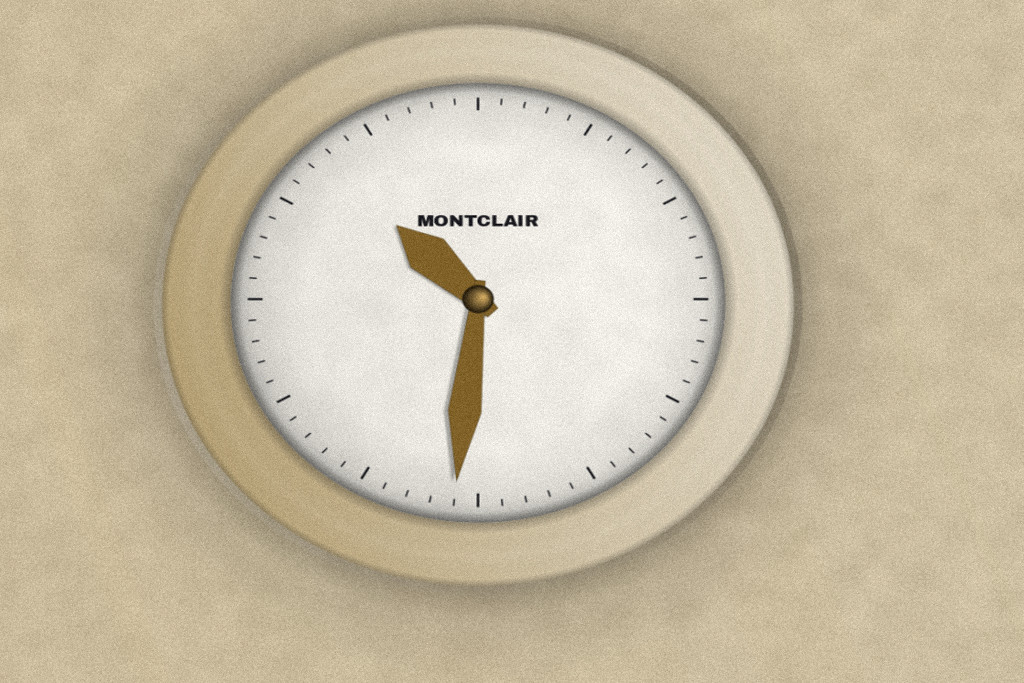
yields h=10 m=31
